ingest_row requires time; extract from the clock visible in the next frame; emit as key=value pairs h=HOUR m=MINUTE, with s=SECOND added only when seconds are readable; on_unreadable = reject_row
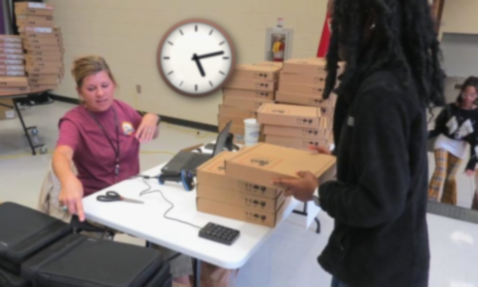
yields h=5 m=13
